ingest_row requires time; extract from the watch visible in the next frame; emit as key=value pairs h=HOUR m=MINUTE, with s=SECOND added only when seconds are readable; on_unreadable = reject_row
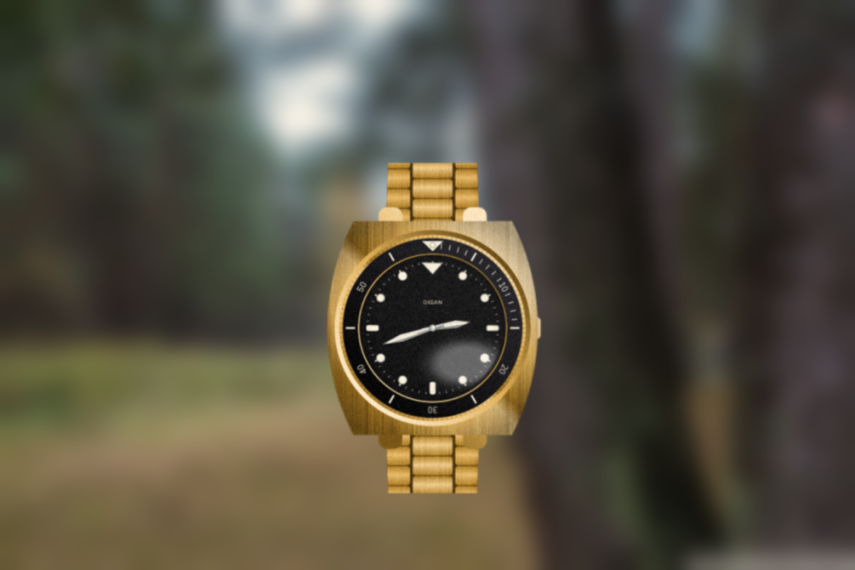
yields h=2 m=42
